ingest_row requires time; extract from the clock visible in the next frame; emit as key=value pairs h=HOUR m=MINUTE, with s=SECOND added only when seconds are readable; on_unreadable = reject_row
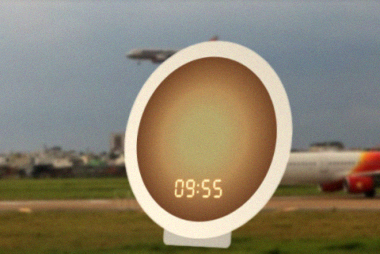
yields h=9 m=55
